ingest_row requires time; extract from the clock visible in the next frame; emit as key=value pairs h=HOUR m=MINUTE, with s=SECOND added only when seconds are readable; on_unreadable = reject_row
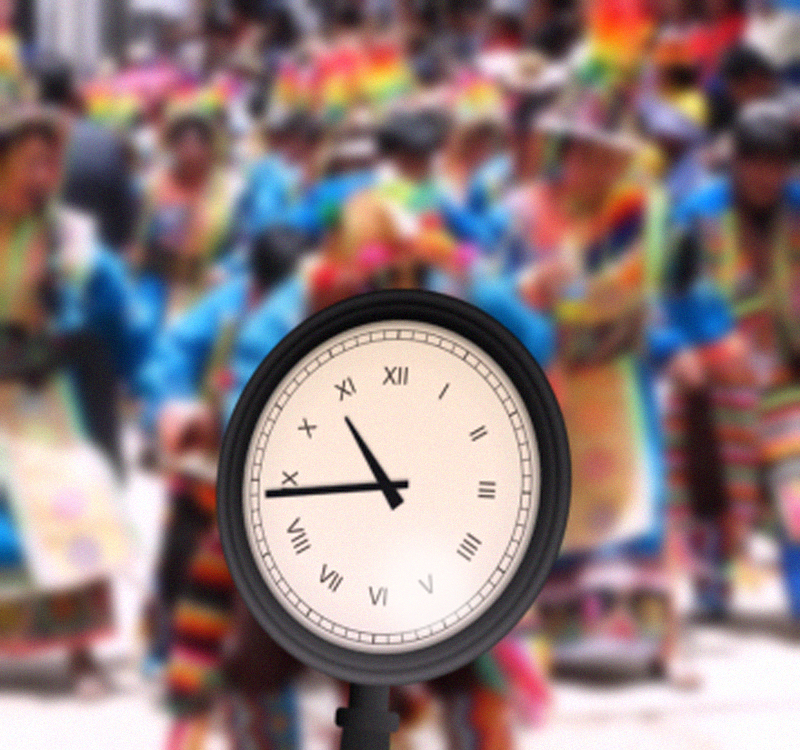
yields h=10 m=44
